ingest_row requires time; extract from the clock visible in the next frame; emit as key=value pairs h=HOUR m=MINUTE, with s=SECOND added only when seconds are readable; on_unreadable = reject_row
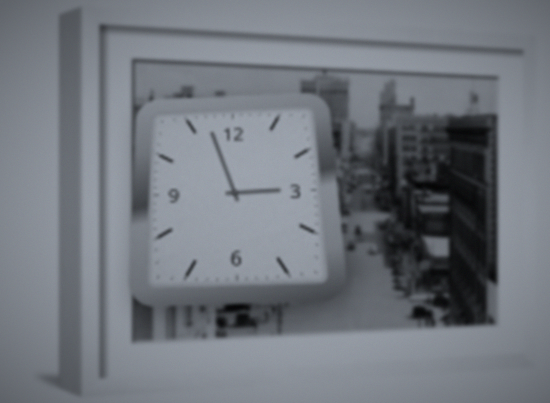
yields h=2 m=57
